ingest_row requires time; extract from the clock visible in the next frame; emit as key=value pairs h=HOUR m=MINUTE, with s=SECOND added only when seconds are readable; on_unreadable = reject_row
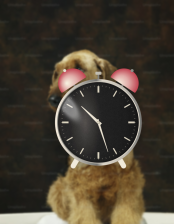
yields h=10 m=27
